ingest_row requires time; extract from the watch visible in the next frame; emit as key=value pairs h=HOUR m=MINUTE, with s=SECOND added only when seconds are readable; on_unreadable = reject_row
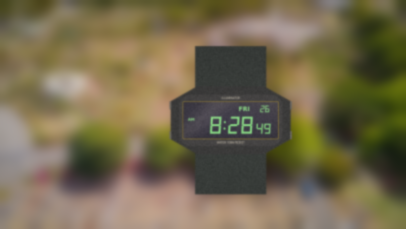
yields h=8 m=28 s=49
